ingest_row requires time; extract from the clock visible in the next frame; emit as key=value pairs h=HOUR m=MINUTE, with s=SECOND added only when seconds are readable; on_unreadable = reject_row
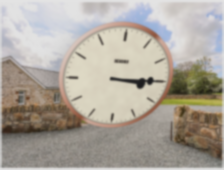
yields h=3 m=15
